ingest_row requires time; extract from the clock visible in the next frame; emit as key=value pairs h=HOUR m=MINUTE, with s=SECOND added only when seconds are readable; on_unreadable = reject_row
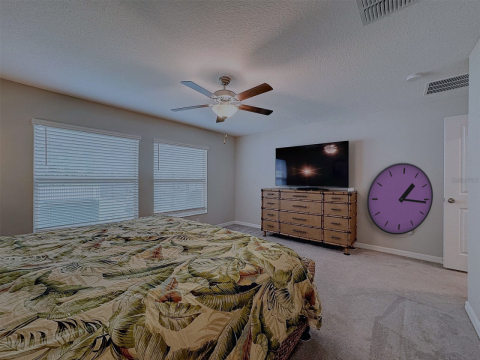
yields h=1 m=16
